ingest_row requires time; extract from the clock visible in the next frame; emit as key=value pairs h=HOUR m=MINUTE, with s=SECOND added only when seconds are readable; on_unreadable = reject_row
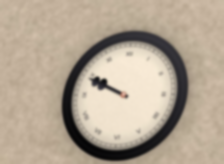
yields h=9 m=49
